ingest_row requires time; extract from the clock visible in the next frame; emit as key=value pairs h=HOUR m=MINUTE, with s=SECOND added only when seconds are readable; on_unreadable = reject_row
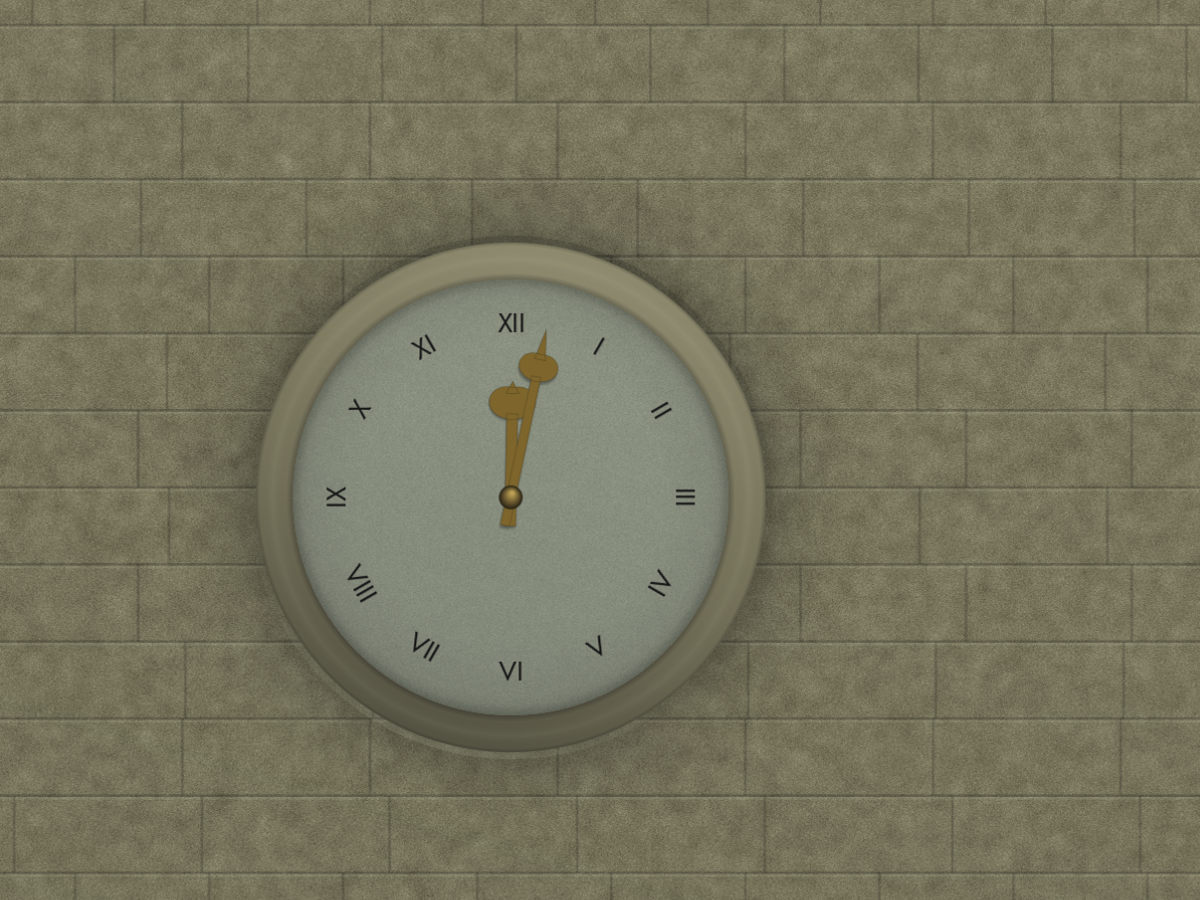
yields h=12 m=2
